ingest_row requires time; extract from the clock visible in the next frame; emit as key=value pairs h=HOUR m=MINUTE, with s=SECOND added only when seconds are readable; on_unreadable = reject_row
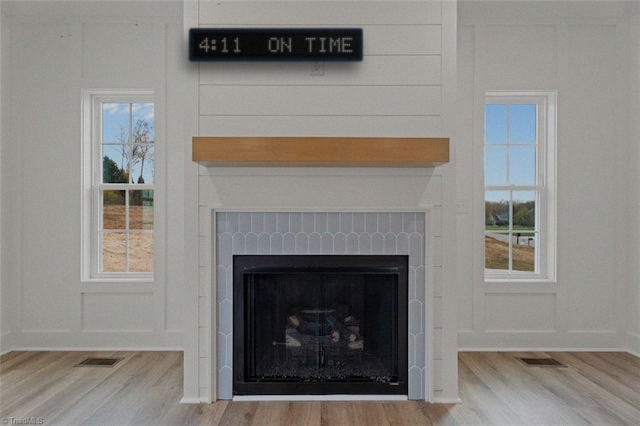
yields h=4 m=11
